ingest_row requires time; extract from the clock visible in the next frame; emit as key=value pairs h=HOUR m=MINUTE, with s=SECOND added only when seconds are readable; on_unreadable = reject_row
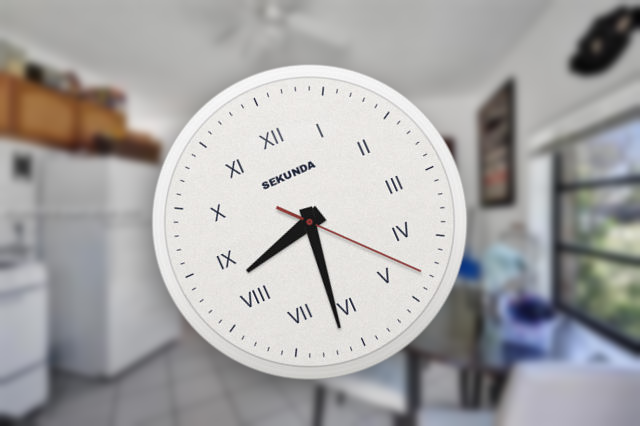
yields h=8 m=31 s=23
